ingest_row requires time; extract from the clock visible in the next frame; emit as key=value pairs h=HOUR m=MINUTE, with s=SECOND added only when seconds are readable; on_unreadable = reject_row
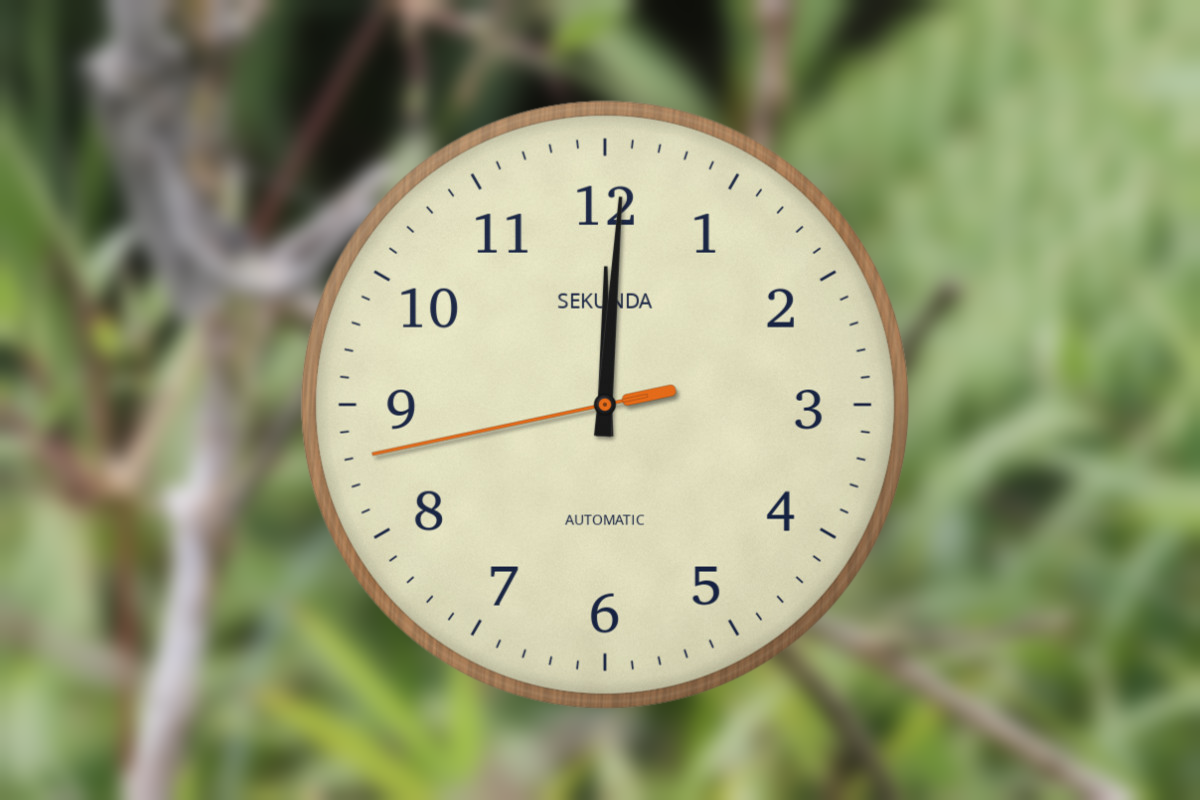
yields h=12 m=0 s=43
